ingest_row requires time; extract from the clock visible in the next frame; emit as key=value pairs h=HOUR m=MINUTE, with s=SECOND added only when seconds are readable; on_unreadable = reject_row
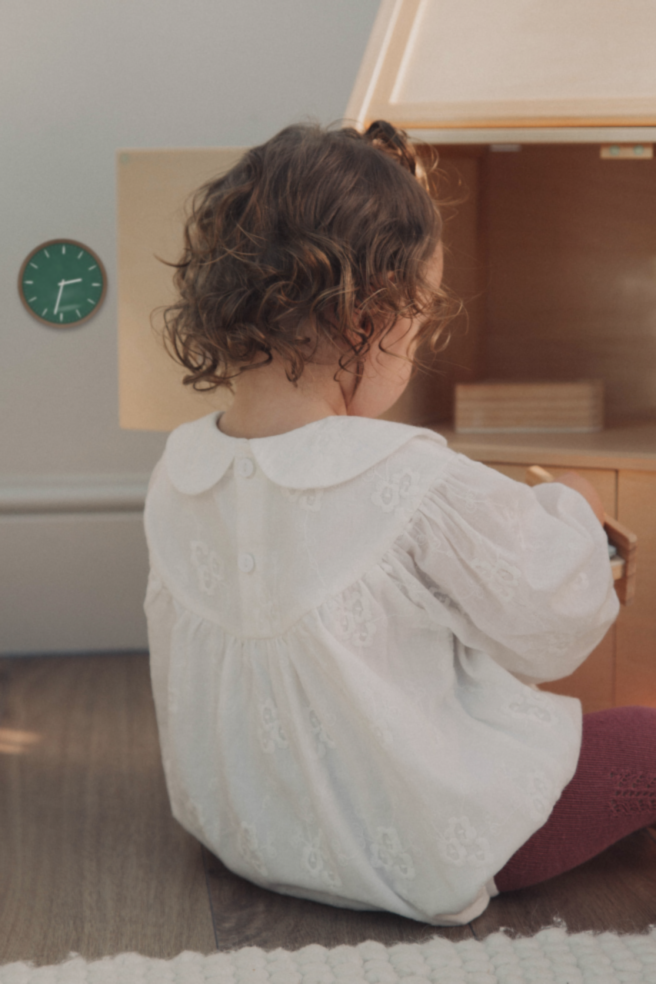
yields h=2 m=32
